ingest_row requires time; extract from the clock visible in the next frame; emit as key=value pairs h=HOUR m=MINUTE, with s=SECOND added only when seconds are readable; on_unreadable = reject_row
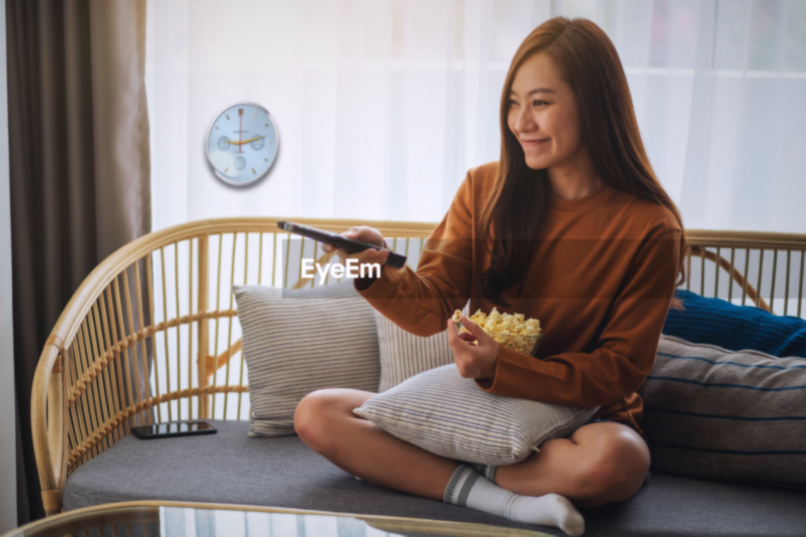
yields h=9 m=13
